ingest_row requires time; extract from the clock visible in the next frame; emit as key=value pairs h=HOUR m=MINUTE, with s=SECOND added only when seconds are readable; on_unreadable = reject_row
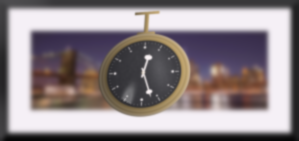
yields h=12 m=27
